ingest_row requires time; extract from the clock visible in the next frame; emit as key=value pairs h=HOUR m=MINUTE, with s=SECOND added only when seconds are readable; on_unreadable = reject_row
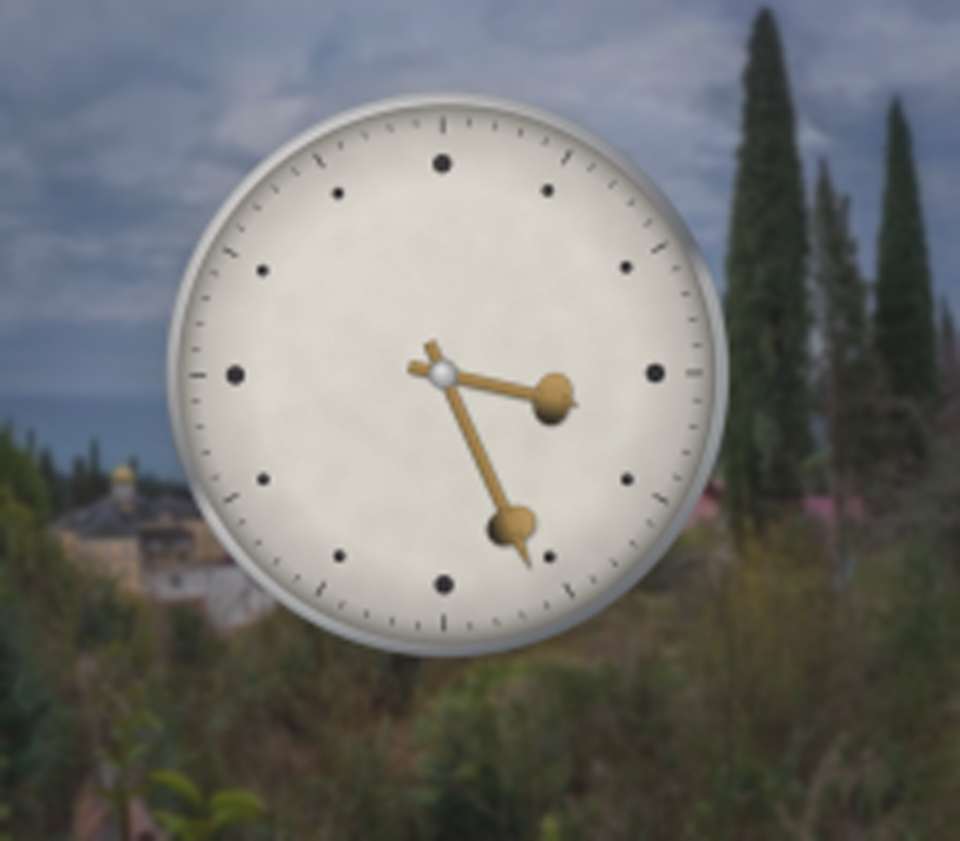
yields h=3 m=26
